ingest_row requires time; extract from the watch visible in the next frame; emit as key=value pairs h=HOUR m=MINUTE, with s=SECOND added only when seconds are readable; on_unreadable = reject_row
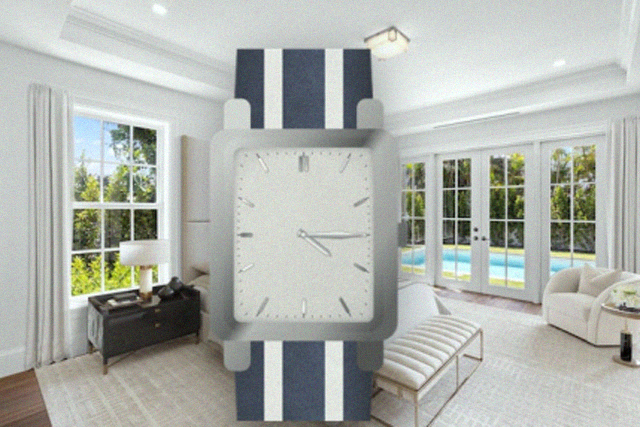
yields h=4 m=15
